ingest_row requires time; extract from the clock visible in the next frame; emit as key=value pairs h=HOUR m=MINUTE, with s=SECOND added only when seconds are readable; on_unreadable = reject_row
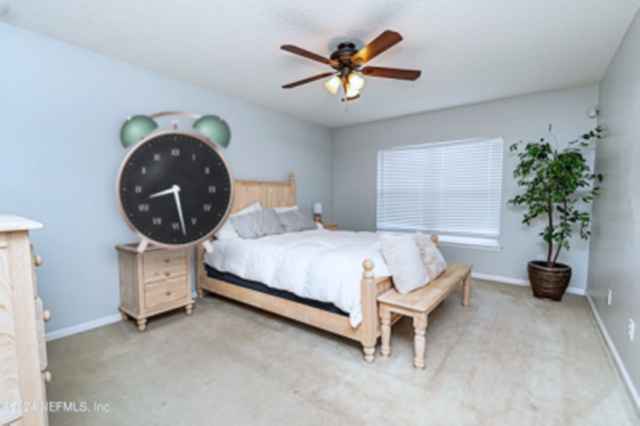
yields h=8 m=28
